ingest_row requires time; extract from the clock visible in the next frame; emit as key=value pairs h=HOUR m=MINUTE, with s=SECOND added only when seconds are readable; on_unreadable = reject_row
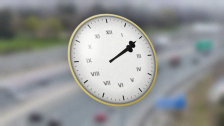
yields h=2 m=10
